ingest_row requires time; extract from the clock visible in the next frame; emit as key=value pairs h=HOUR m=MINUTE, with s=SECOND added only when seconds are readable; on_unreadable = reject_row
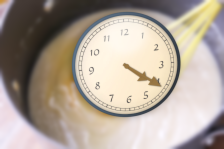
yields h=4 m=21
